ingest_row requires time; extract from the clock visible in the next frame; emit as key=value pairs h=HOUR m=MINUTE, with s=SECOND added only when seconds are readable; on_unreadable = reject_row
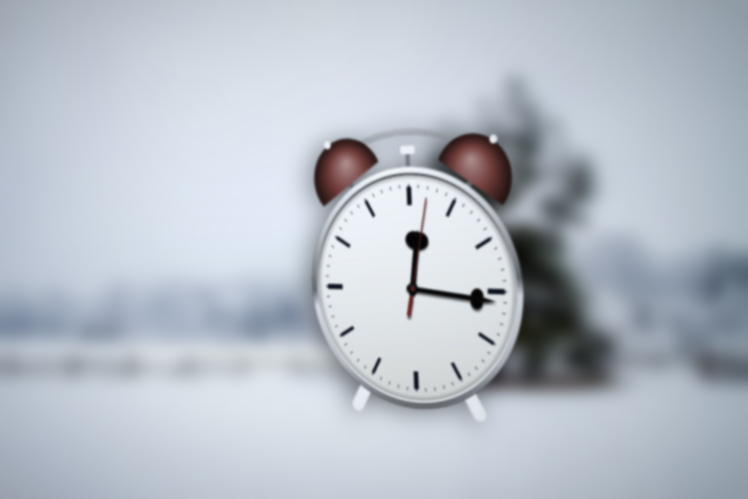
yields h=12 m=16 s=2
